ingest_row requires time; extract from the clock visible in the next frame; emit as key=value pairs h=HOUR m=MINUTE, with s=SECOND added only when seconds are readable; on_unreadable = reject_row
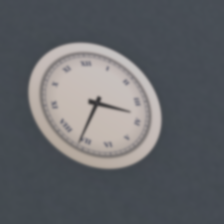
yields h=3 m=36
